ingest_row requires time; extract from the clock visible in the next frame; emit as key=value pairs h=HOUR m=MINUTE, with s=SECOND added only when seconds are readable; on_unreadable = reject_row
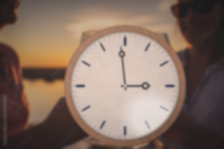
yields h=2 m=59
